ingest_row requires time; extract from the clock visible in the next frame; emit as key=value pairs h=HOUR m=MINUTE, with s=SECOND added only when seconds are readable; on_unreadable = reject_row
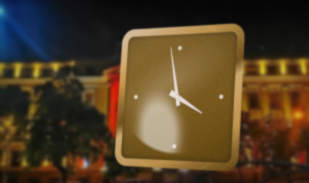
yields h=3 m=58
